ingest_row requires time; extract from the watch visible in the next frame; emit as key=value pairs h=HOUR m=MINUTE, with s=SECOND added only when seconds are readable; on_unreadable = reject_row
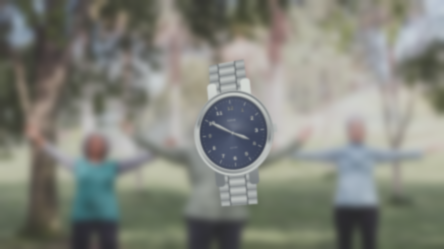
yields h=3 m=50
